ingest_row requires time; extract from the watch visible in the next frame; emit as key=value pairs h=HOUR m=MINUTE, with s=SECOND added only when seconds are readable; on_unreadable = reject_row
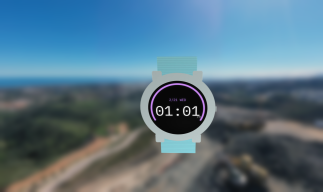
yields h=1 m=1
